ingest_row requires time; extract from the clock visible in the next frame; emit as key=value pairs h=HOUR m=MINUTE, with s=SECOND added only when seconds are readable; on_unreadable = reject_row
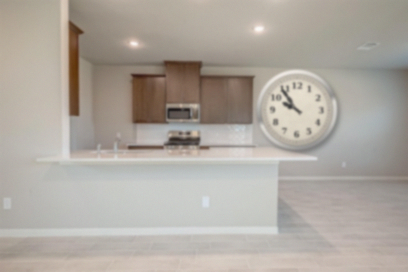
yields h=9 m=54
